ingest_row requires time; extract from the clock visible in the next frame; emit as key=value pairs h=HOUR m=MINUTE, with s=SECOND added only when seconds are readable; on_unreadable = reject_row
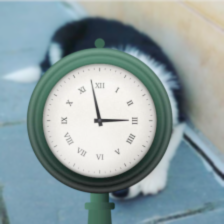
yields h=2 m=58
